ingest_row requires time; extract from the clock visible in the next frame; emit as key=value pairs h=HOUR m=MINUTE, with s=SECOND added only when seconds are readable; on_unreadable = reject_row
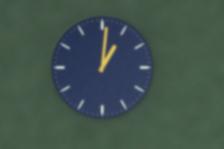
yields h=1 m=1
